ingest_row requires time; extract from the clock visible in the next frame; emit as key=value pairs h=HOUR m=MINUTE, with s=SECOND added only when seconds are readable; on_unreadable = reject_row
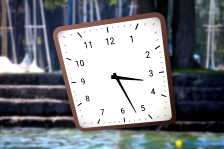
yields h=3 m=27
